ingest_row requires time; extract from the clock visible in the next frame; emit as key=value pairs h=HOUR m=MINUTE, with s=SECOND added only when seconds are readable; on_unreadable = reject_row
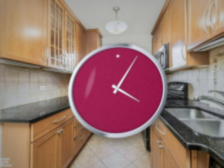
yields h=4 m=5
